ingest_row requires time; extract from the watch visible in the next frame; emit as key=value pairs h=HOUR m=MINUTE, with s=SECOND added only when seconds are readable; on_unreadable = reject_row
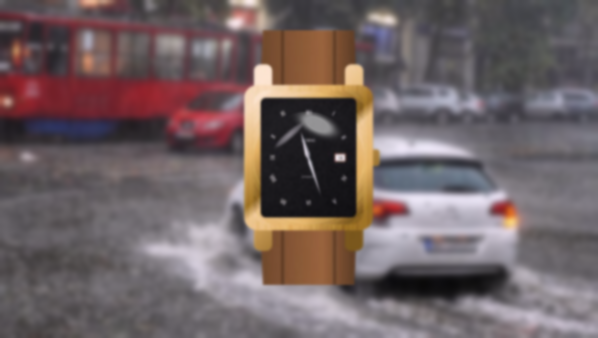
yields h=11 m=27
